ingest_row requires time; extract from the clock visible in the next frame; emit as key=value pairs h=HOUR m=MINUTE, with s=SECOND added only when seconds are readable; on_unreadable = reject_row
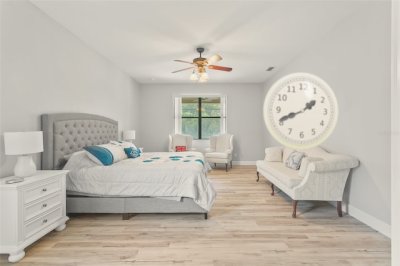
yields h=1 m=41
